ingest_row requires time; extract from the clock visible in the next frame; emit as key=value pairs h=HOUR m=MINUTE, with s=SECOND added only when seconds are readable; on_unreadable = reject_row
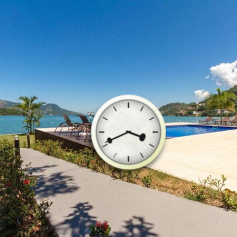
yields h=3 m=41
